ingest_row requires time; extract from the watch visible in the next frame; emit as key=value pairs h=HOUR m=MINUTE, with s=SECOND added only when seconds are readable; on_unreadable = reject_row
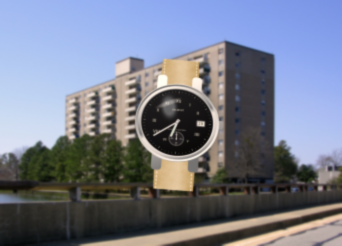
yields h=6 m=39
